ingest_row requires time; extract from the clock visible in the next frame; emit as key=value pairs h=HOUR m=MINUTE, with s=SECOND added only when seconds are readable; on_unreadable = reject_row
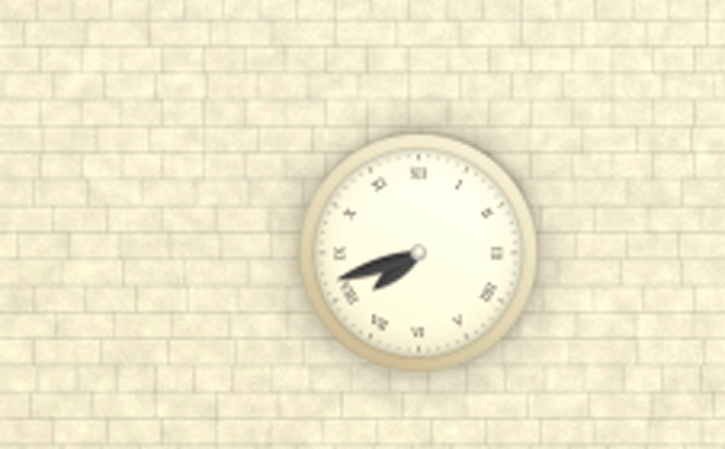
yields h=7 m=42
